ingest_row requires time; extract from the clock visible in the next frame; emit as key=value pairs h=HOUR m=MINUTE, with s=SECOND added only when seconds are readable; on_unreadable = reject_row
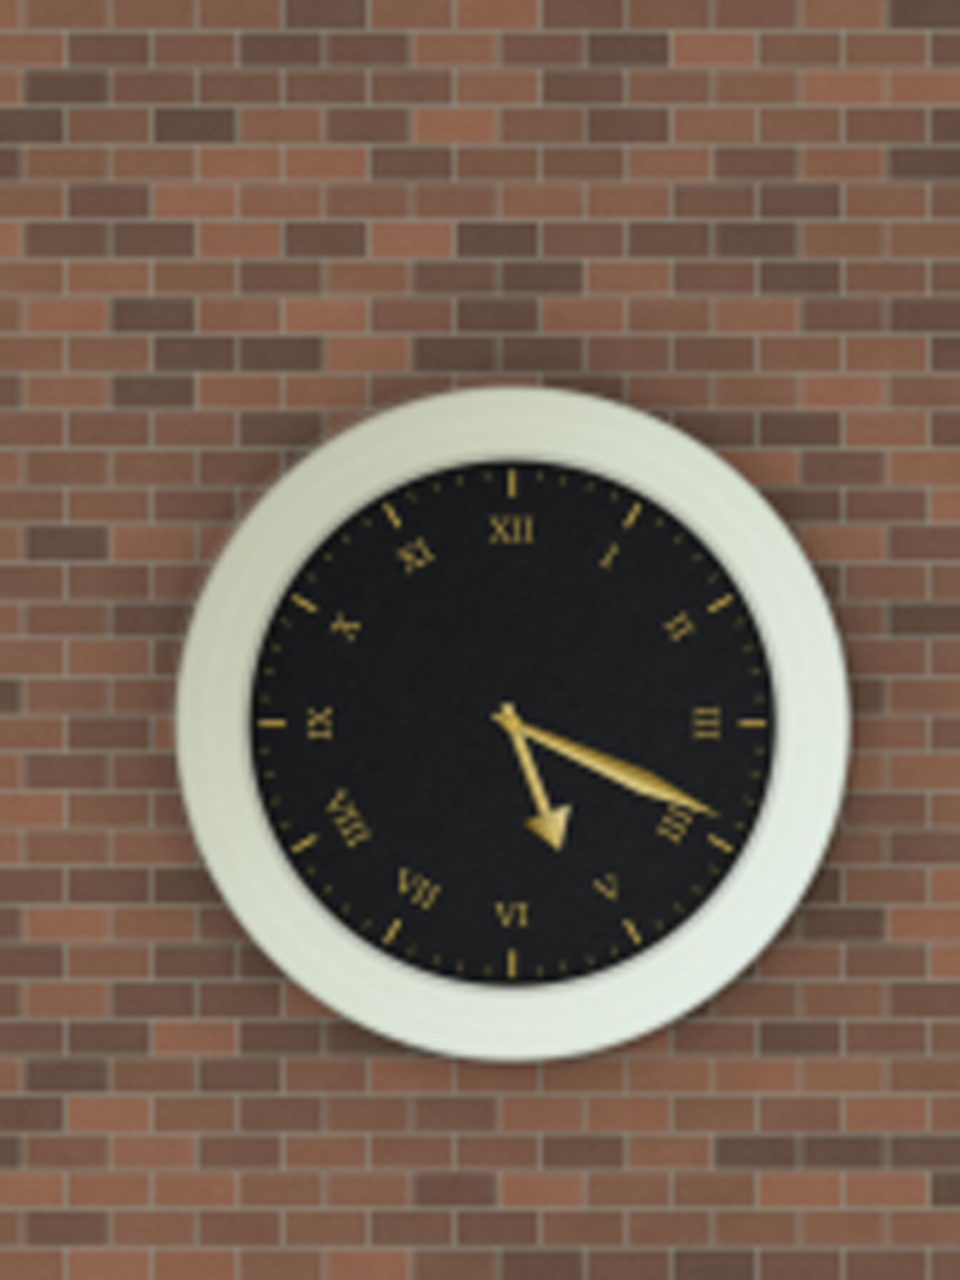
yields h=5 m=19
